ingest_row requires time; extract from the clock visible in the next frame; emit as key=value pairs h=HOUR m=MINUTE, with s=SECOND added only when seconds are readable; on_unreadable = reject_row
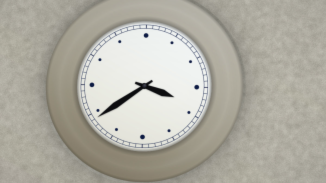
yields h=3 m=39
